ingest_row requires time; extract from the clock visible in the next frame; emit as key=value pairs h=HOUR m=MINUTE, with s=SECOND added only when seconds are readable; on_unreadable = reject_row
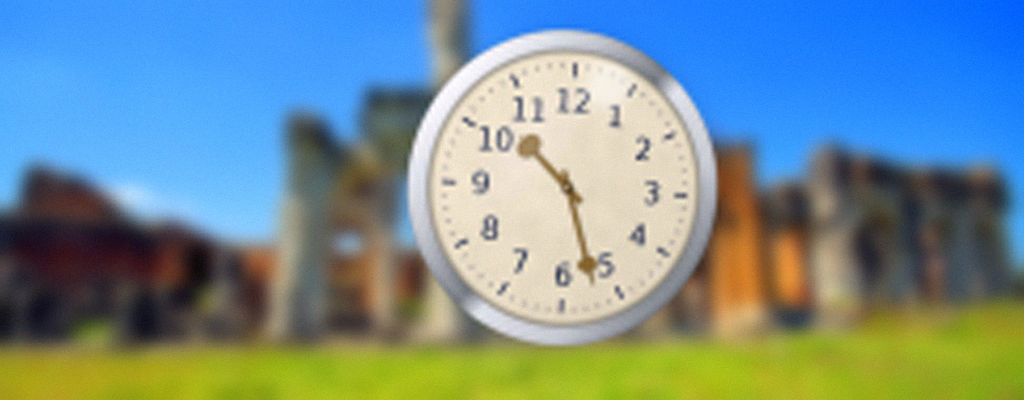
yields h=10 m=27
